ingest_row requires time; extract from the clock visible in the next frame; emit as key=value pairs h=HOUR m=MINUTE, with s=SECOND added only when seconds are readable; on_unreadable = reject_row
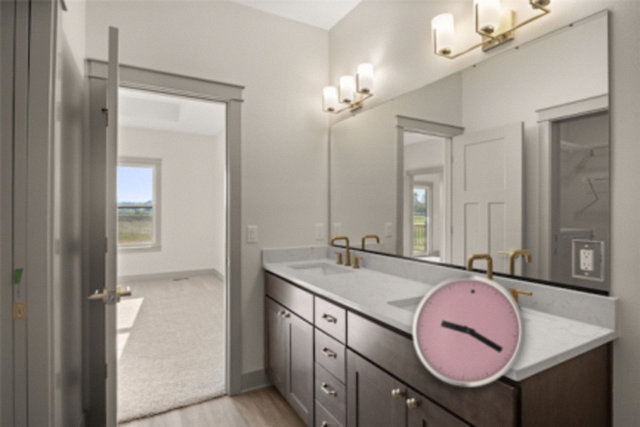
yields h=9 m=19
